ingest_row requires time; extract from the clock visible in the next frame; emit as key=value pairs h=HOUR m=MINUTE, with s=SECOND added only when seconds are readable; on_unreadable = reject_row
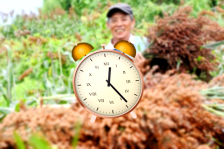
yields h=12 m=24
